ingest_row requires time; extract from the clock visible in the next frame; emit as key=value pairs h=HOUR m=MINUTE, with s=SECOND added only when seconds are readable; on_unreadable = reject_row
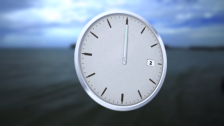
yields h=12 m=0
